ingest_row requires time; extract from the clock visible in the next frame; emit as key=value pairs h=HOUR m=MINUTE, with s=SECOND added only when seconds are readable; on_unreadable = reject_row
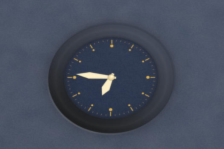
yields h=6 m=46
